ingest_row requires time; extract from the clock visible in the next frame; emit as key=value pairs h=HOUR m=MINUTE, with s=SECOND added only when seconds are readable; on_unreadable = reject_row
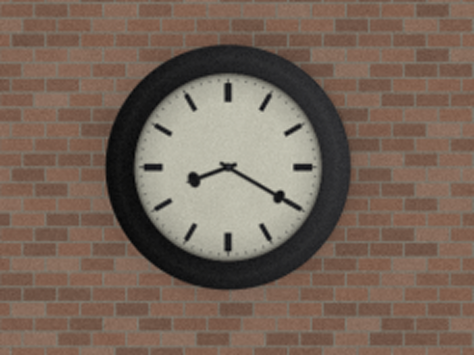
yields h=8 m=20
